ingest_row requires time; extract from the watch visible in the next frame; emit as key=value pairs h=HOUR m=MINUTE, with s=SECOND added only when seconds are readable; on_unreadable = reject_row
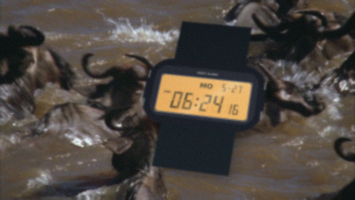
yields h=6 m=24 s=16
